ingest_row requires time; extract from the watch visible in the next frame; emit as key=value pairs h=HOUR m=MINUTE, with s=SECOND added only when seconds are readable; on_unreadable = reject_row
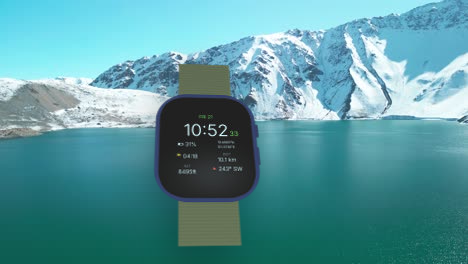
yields h=10 m=52
